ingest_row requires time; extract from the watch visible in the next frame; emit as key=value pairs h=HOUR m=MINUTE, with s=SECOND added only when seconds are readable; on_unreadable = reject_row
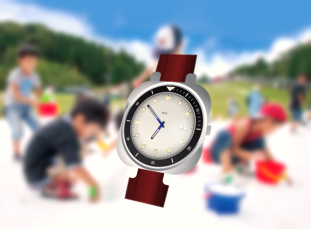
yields h=6 m=52
